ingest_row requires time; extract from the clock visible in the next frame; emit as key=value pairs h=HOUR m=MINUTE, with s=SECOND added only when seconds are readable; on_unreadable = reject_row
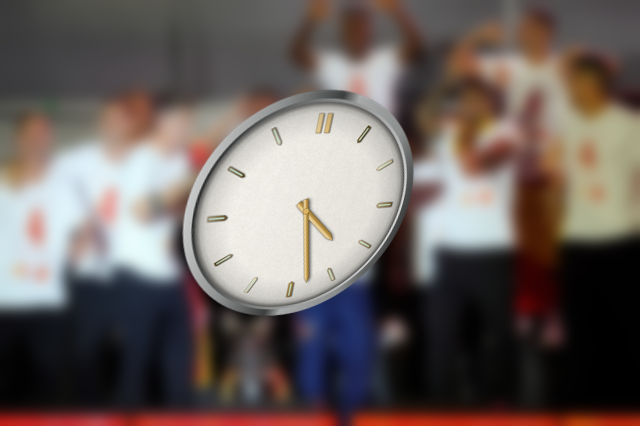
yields h=4 m=28
